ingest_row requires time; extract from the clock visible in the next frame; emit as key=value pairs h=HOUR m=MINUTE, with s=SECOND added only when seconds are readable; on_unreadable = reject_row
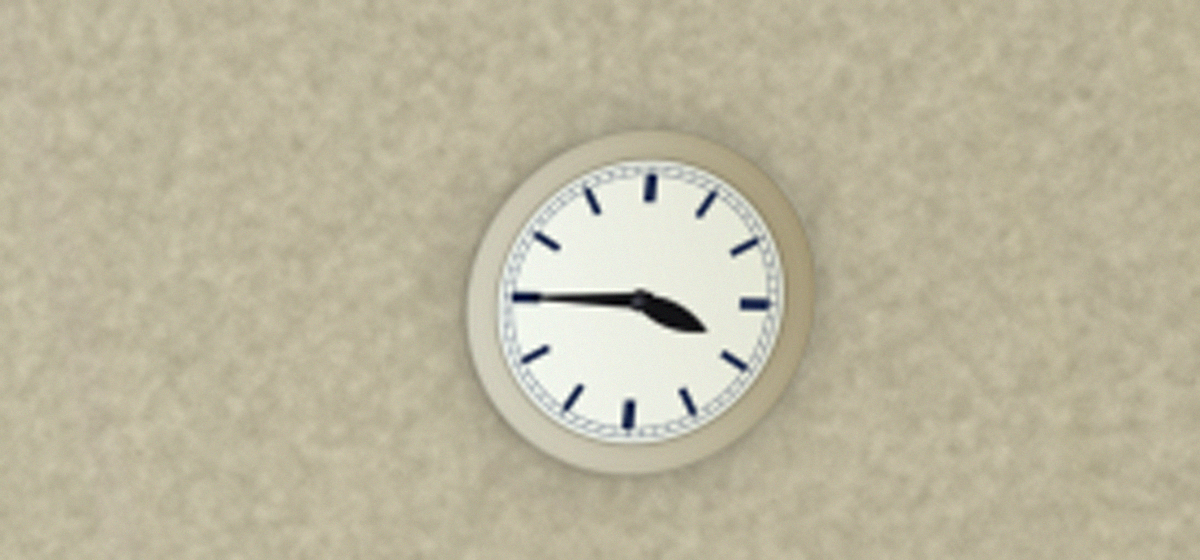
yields h=3 m=45
